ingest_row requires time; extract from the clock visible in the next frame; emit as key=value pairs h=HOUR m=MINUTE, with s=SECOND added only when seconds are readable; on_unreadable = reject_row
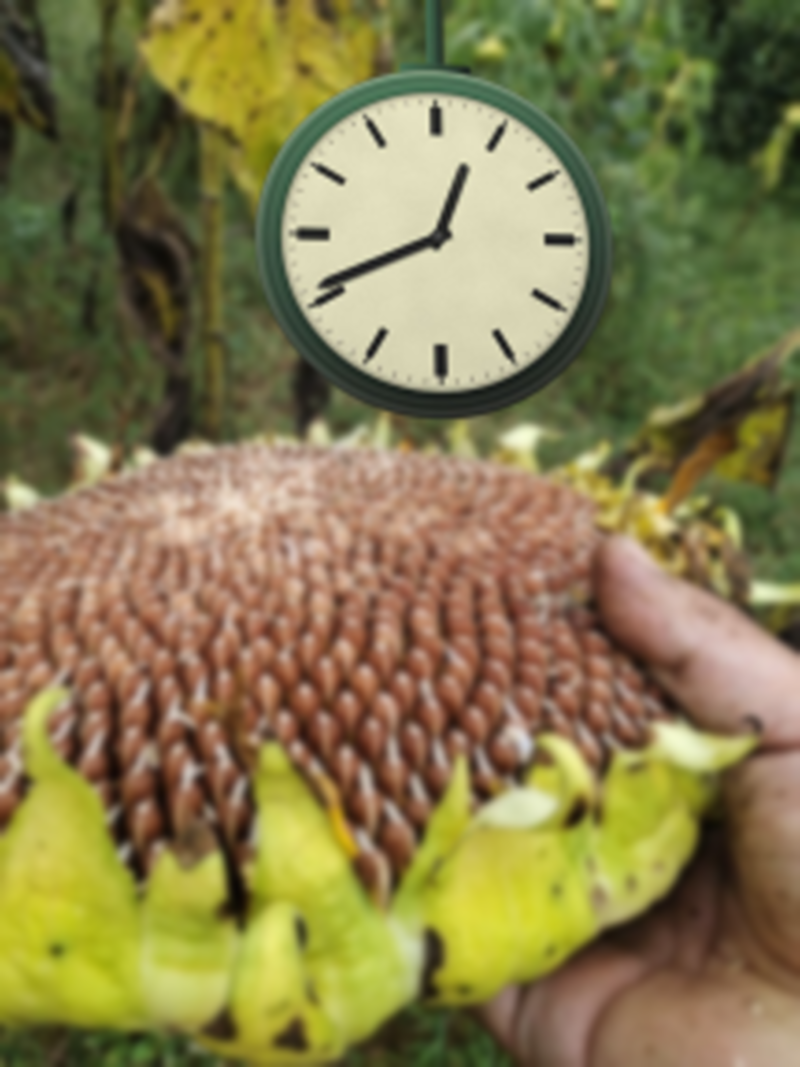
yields h=12 m=41
